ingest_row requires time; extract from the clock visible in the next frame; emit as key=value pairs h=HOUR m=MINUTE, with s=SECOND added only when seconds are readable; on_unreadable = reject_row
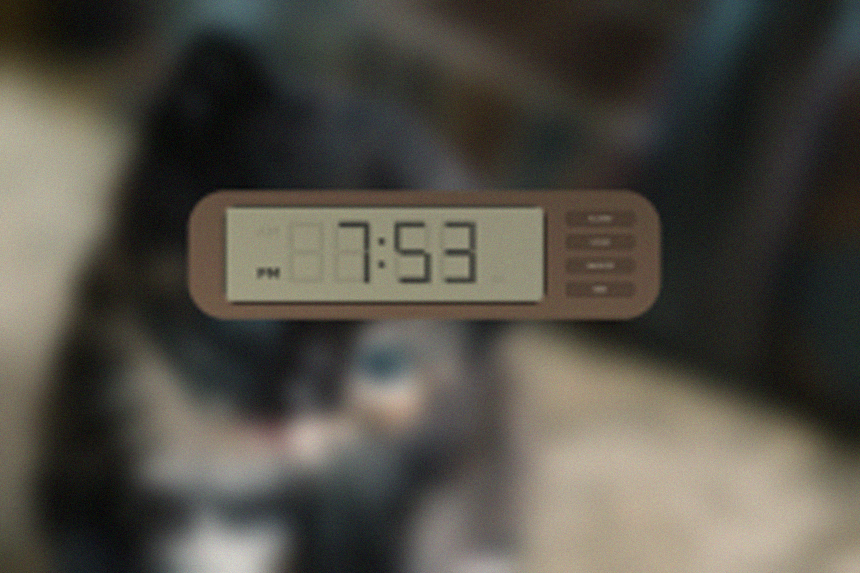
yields h=7 m=53
